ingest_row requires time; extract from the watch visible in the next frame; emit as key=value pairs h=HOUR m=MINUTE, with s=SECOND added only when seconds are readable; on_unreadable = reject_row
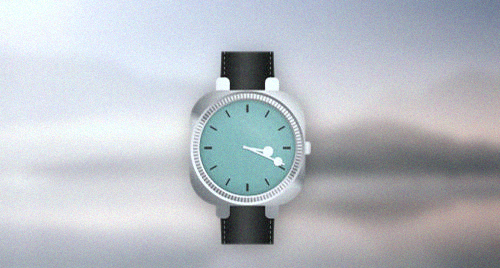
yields h=3 m=19
